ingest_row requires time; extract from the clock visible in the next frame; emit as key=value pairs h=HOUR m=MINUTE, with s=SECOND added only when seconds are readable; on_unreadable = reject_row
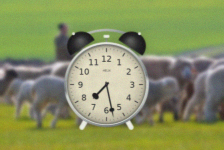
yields h=7 m=28
